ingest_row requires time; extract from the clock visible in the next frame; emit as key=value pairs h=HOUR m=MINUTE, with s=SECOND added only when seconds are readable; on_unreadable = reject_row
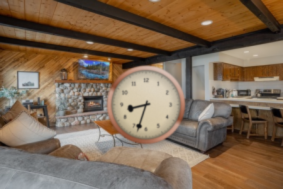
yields h=8 m=33
